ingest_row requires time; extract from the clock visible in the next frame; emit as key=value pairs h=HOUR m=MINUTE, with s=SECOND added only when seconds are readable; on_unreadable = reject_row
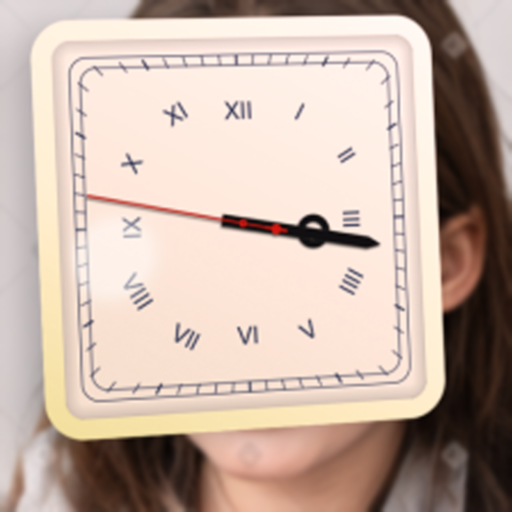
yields h=3 m=16 s=47
